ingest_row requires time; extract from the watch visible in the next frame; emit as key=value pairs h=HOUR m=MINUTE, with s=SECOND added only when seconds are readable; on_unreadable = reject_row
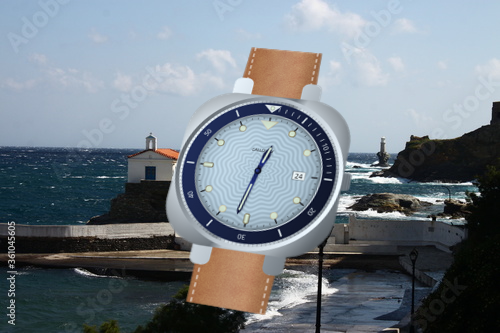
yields h=12 m=32
